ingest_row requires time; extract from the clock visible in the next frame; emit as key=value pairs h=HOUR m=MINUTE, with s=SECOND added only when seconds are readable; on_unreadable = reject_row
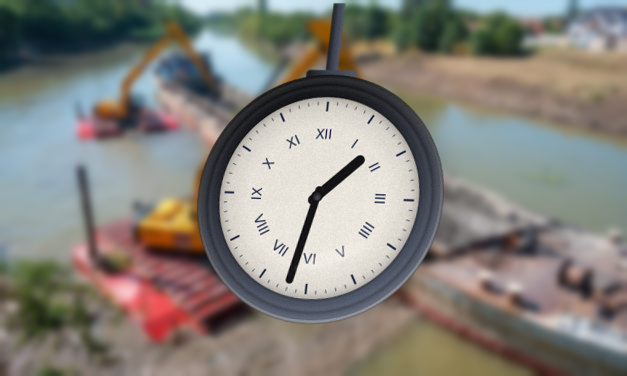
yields h=1 m=32
